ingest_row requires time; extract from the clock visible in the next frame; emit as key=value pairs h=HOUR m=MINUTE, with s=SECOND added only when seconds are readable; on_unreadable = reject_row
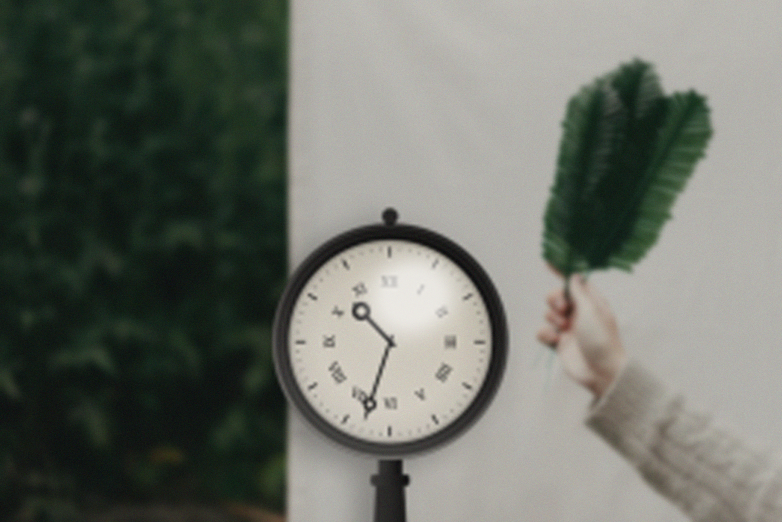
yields h=10 m=33
